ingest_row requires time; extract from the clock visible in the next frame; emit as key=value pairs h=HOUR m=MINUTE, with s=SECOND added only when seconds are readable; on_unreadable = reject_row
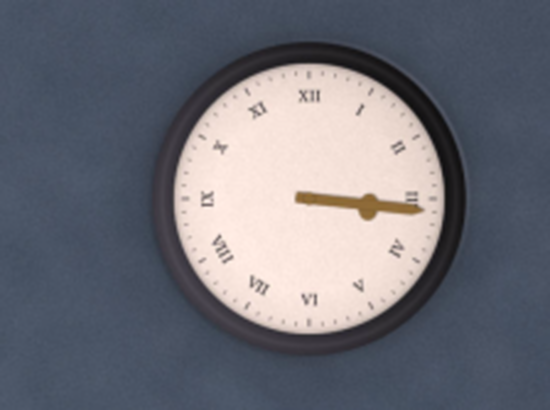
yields h=3 m=16
